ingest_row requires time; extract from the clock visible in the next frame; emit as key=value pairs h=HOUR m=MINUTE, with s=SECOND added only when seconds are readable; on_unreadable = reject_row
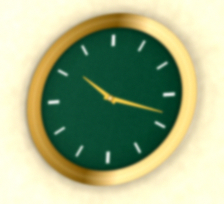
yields h=10 m=18
